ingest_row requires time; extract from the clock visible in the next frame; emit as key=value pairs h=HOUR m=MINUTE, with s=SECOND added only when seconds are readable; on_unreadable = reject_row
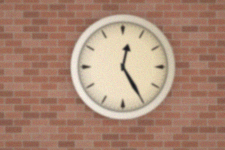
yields h=12 m=25
